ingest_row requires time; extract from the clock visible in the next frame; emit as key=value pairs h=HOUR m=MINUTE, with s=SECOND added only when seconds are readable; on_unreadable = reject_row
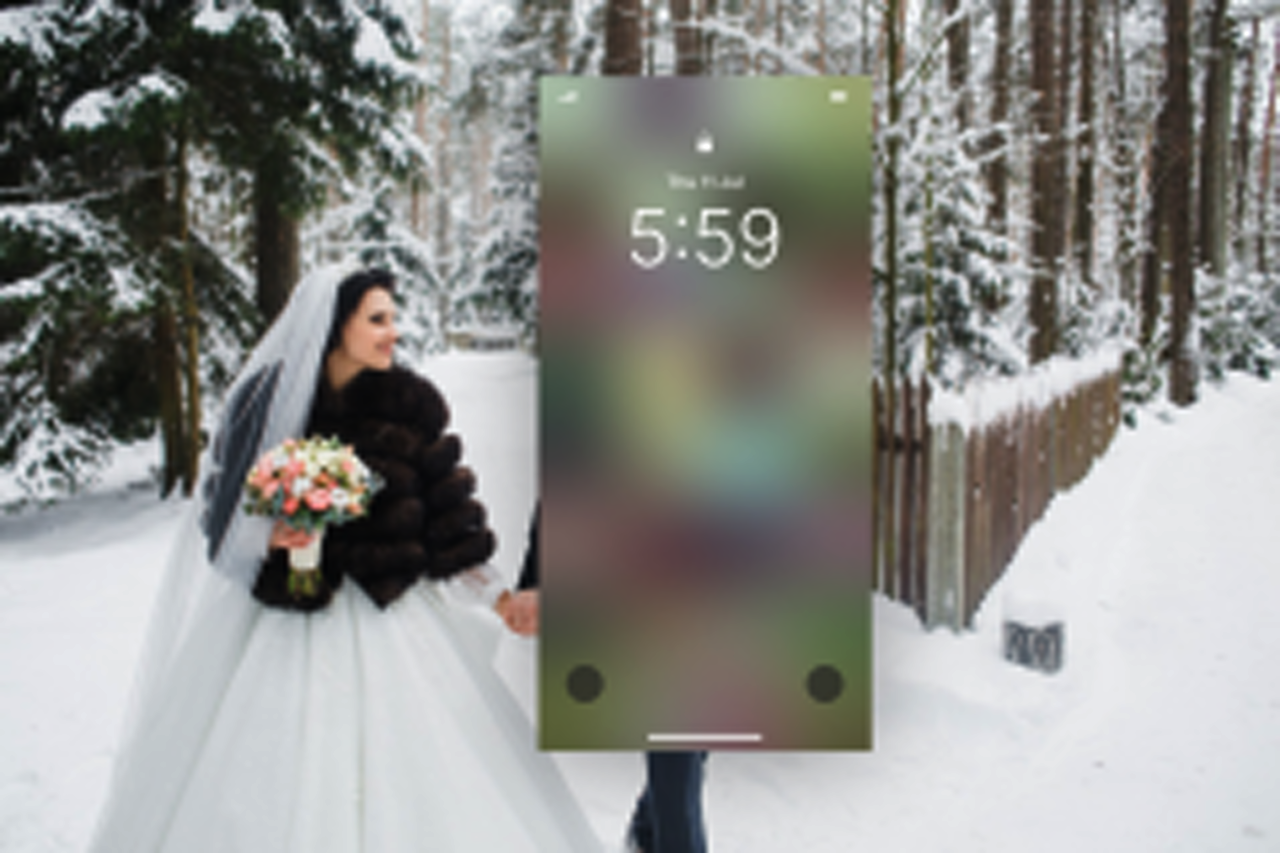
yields h=5 m=59
